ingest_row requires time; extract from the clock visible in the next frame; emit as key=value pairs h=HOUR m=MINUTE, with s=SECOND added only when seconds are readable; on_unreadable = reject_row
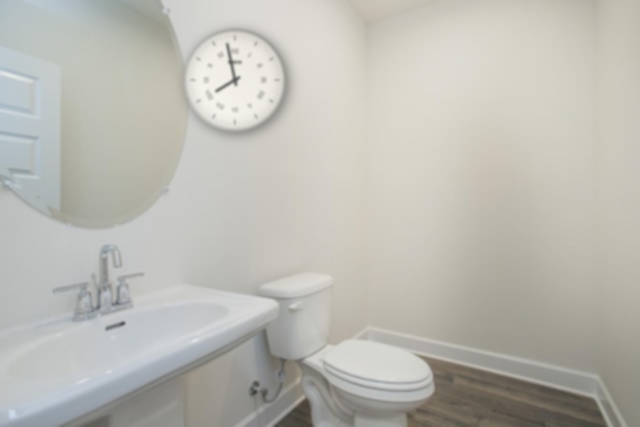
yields h=7 m=58
